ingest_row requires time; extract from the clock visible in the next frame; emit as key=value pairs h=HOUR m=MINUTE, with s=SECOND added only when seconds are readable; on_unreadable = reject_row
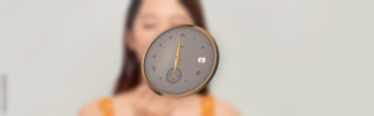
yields h=5 m=59
